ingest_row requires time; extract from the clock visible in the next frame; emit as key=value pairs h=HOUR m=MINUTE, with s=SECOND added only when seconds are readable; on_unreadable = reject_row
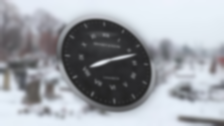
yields h=8 m=12
